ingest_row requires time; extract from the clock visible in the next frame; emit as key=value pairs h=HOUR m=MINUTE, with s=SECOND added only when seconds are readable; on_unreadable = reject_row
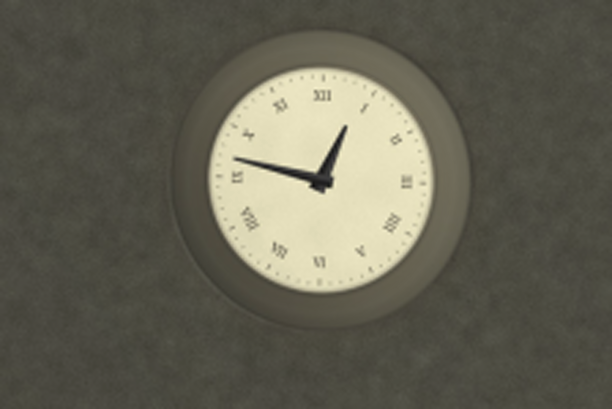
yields h=12 m=47
